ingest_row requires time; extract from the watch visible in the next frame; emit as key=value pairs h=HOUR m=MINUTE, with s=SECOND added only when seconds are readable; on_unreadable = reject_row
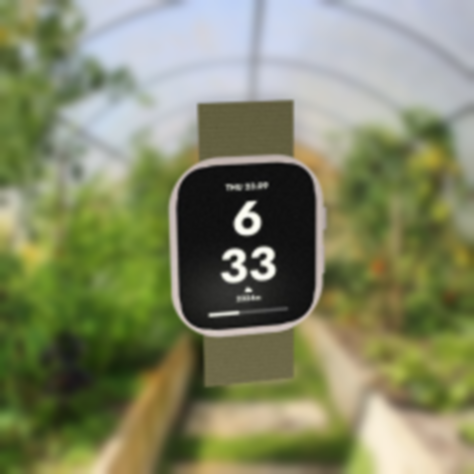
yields h=6 m=33
